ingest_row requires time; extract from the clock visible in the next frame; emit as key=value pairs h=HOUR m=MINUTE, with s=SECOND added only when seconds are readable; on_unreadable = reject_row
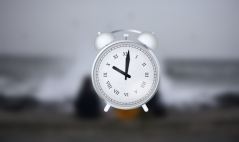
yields h=10 m=1
